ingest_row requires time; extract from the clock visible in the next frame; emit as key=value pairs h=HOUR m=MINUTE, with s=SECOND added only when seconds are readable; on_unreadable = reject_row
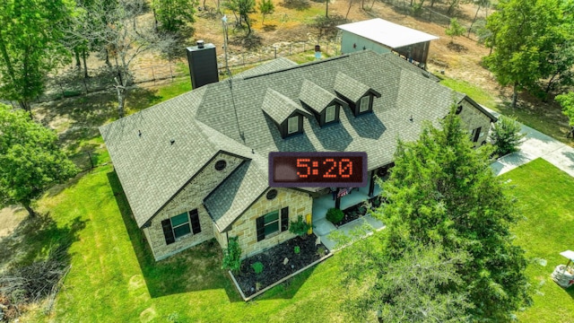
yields h=5 m=20
